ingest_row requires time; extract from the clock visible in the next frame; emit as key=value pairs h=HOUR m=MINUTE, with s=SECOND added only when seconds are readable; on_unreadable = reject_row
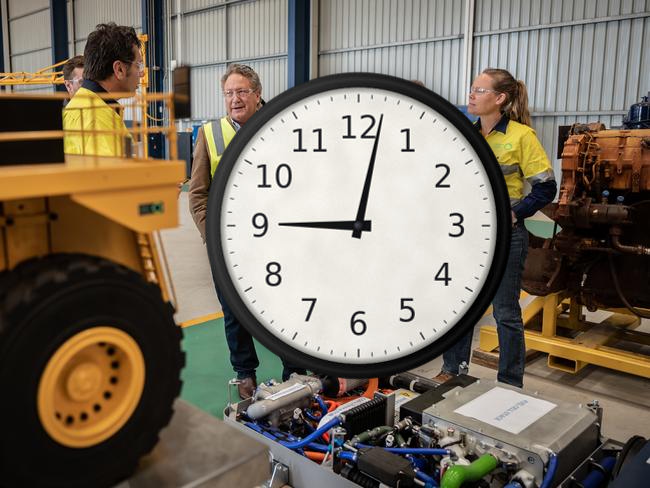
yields h=9 m=2
